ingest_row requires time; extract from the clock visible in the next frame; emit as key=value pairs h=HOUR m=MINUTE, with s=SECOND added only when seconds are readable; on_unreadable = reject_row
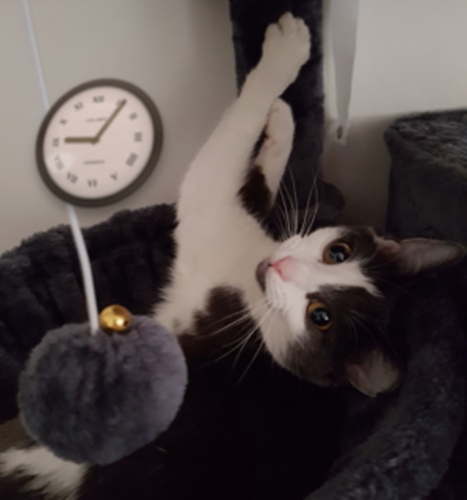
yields h=9 m=6
